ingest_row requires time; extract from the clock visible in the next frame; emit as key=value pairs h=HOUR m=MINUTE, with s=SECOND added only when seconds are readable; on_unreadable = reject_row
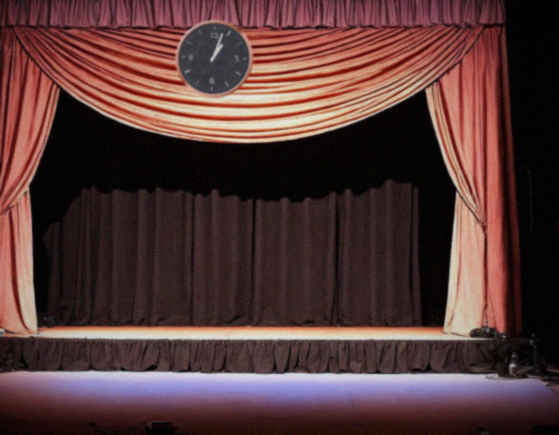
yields h=1 m=3
